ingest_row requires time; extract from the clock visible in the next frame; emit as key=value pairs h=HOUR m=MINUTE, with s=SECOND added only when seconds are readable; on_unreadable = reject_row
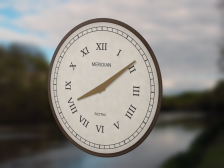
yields h=8 m=9
